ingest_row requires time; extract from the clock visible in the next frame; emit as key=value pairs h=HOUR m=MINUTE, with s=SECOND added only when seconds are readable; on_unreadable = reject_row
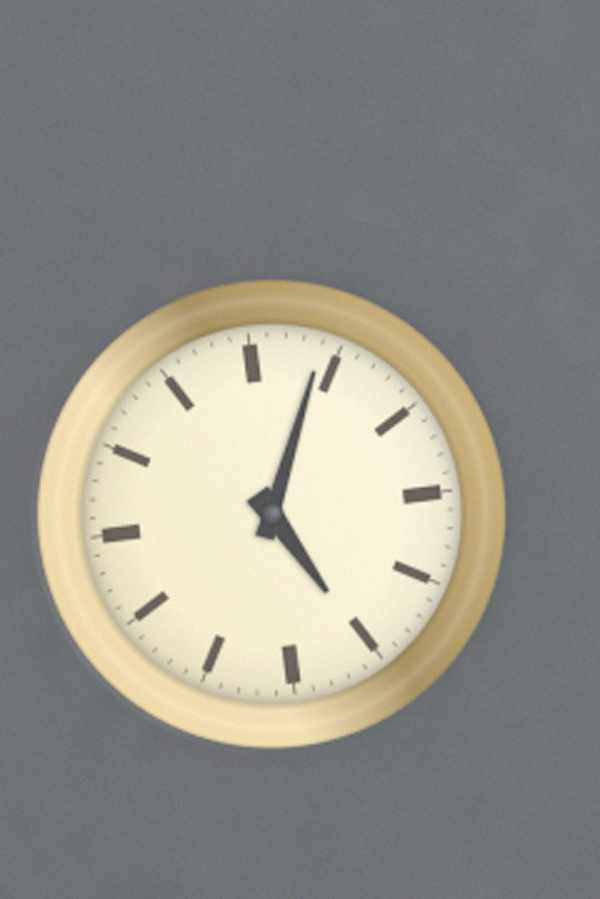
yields h=5 m=4
